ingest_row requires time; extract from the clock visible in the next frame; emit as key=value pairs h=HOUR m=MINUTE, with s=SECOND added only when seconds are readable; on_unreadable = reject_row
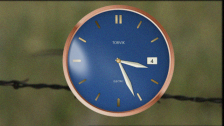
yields h=3 m=26
